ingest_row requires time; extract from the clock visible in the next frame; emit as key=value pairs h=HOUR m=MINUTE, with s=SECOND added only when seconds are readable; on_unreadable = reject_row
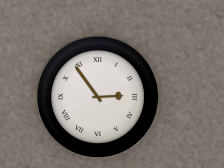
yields h=2 m=54
